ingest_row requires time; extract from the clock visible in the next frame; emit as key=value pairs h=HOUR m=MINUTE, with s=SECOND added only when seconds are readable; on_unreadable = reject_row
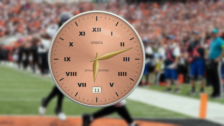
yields h=6 m=12
